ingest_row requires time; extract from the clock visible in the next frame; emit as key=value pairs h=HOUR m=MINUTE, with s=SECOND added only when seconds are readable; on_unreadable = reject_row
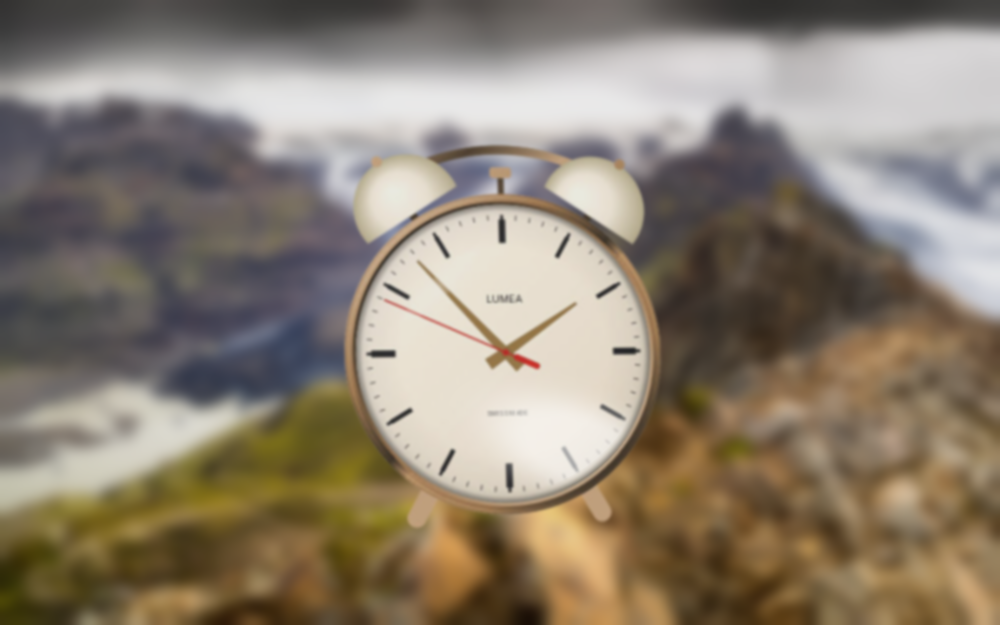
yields h=1 m=52 s=49
